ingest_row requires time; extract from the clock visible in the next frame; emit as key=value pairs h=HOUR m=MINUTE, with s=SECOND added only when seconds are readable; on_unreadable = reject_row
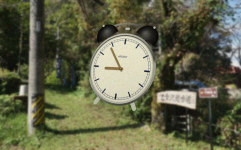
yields h=8 m=54
